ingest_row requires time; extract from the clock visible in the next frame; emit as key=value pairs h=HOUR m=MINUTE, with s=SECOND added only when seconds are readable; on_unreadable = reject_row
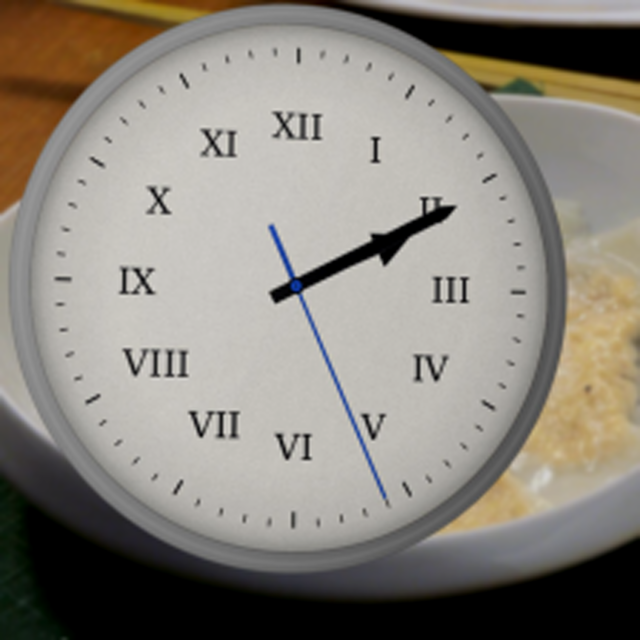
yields h=2 m=10 s=26
